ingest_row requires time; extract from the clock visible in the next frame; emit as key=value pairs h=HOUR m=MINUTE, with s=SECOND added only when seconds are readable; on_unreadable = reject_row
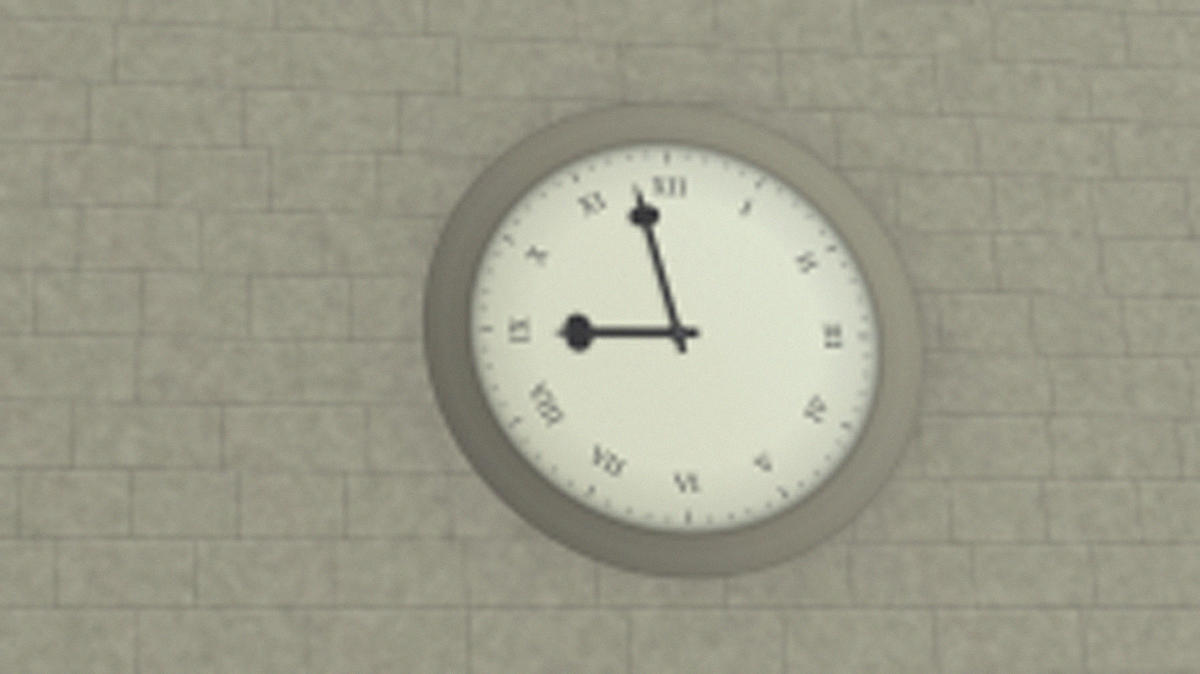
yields h=8 m=58
